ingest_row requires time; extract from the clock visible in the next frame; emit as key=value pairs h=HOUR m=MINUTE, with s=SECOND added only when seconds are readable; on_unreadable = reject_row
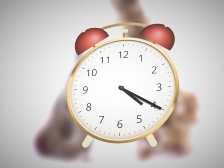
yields h=4 m=20
